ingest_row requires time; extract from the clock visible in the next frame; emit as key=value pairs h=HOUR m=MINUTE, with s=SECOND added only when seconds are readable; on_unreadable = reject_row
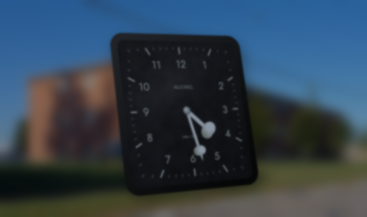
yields h=4 m=28
